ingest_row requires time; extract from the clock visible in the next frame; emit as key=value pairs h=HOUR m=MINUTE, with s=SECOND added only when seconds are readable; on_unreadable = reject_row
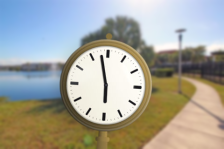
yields h=5 m=58
